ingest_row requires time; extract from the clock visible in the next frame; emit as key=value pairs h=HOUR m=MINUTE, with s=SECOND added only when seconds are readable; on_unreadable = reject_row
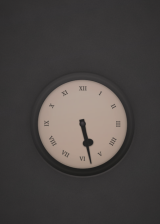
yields h=5 m=28
